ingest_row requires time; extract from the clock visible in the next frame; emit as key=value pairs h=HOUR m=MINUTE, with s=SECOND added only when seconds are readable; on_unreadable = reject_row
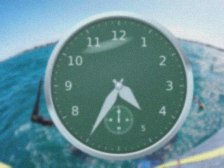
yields h=4 m=35
